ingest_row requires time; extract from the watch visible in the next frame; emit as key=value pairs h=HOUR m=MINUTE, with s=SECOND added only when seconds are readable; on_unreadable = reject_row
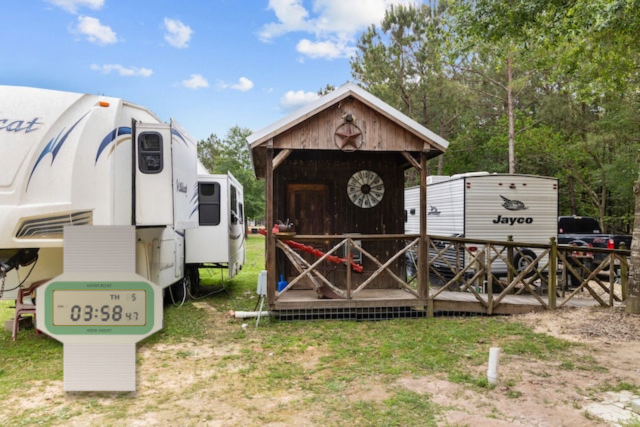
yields h=3 m=58
